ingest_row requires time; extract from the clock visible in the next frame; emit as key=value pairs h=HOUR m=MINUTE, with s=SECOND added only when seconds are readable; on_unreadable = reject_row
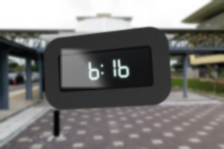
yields h=6 m=16
